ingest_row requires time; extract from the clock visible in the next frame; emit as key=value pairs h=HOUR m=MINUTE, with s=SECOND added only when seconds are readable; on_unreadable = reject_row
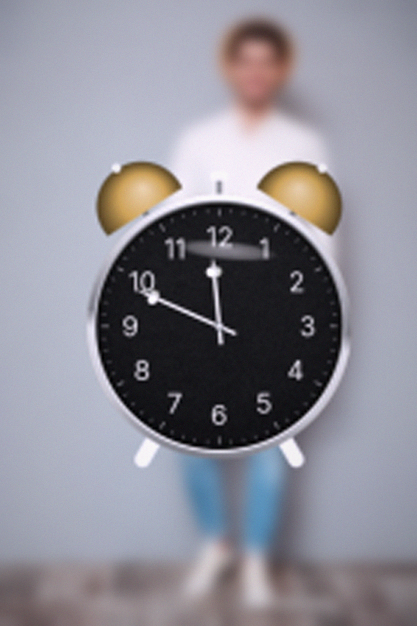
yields h=11 m=49
